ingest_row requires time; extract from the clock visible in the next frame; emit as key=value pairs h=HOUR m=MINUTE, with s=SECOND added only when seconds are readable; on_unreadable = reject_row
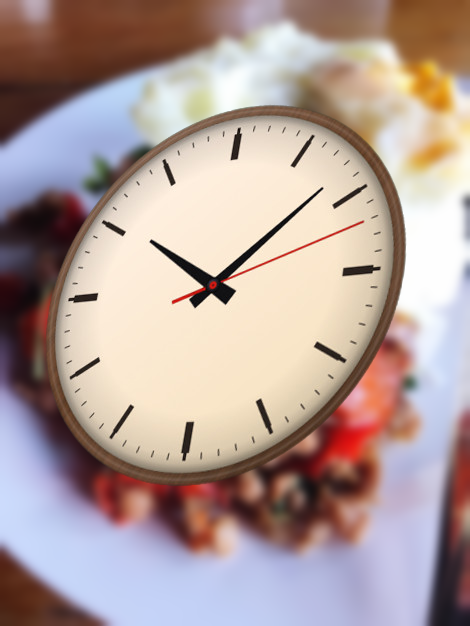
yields h=10 m=8 s=12
